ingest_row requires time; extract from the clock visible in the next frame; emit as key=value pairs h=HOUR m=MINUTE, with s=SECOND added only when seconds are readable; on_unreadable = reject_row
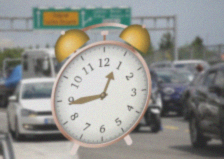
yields h=12 m=44
